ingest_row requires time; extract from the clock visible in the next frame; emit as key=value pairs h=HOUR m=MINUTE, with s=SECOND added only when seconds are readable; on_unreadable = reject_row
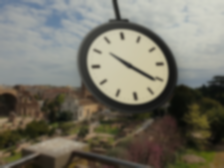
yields h=10 m=21
